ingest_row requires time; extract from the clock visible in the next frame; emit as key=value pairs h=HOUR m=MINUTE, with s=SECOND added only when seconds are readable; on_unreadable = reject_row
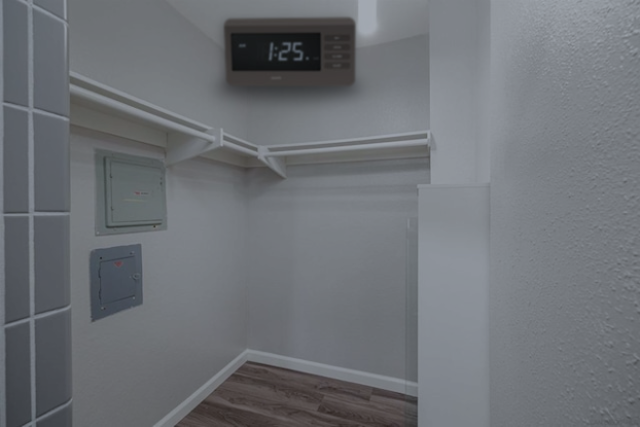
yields h=1 m=25
